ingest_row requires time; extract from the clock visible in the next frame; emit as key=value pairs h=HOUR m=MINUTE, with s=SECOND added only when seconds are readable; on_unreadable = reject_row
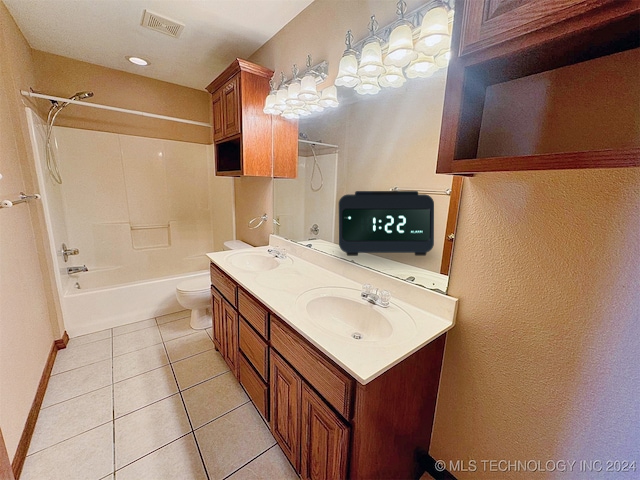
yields h=1 m=22
